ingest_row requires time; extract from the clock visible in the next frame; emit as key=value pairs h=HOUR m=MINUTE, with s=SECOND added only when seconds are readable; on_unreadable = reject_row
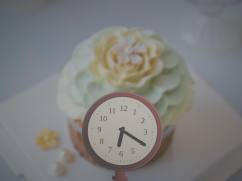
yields h=6 m=20
